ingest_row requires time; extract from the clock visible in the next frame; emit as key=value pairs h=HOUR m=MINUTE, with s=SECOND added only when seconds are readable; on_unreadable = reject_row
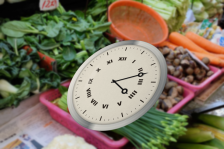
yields h=4 m=12
